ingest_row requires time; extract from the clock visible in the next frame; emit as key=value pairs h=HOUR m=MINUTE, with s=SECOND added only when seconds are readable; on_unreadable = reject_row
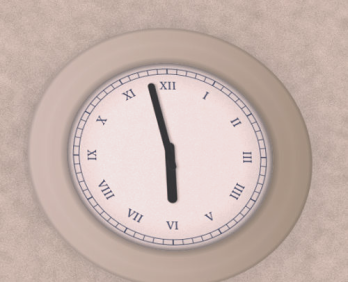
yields h=5 m=58
